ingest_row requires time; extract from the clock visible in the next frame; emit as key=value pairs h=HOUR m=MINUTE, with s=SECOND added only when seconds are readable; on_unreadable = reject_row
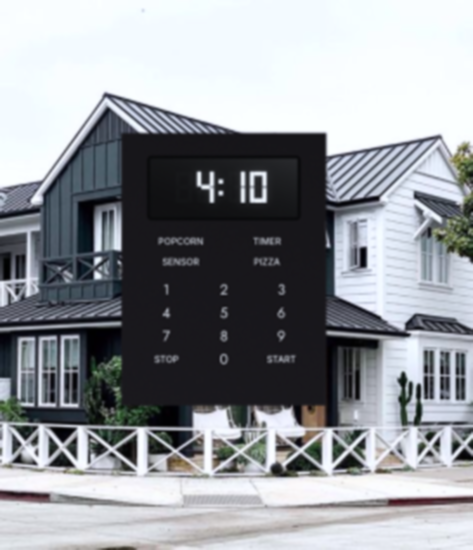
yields h=4 m=10
